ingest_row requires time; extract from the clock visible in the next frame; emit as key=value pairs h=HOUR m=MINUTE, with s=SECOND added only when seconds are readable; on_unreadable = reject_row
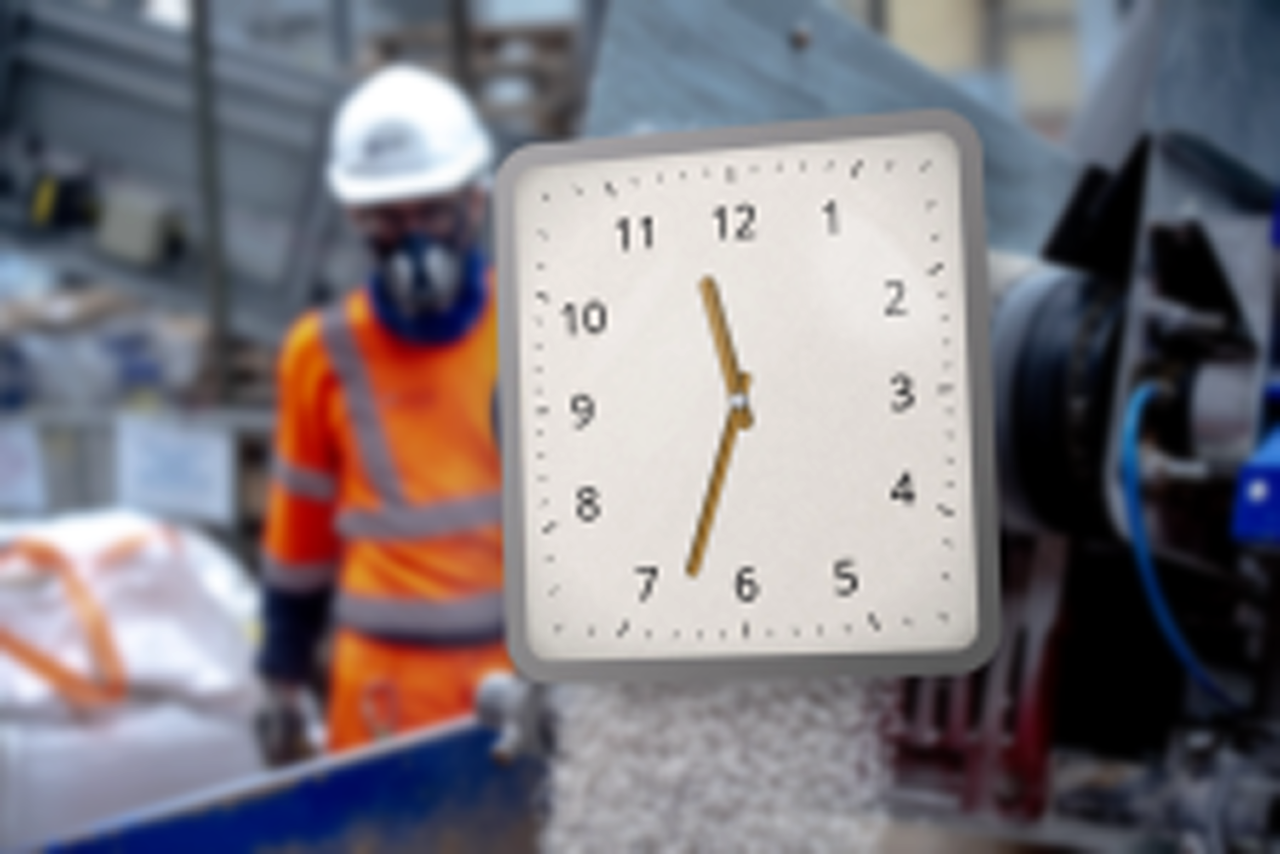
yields h=11 m=33
